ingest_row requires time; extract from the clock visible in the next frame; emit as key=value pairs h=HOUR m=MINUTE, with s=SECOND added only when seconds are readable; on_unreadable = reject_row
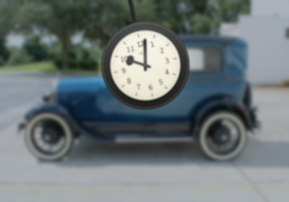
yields h=10 m=2
